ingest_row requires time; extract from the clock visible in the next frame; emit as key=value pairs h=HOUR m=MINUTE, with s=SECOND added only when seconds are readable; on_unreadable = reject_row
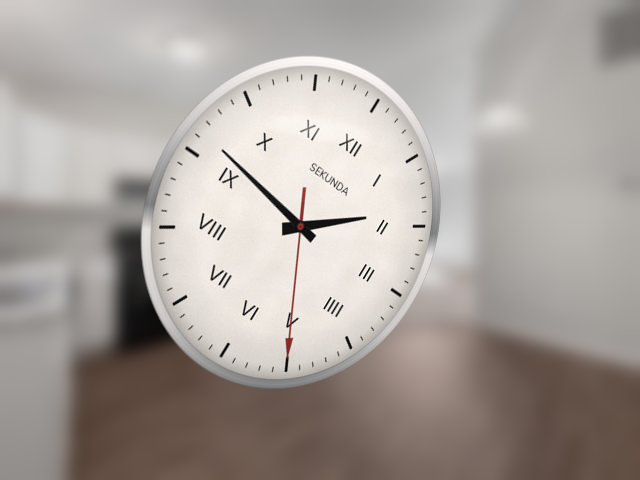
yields h=1 m=46 s=25
